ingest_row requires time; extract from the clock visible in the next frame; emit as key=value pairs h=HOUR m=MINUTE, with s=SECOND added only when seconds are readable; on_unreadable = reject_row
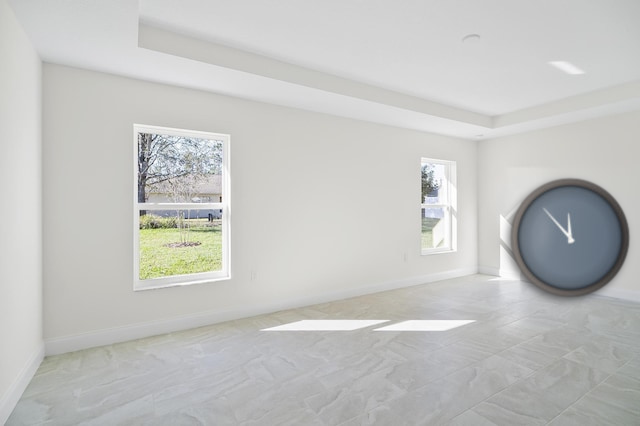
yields h=11 m=53
